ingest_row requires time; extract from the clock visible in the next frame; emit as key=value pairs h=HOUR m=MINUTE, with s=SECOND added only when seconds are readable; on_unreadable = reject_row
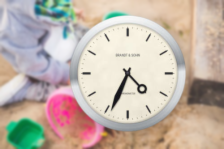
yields h=4 m=34
